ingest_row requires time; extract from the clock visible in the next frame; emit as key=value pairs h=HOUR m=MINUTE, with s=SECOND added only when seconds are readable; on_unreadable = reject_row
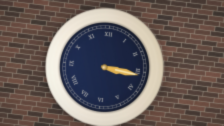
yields h=3 m=16
